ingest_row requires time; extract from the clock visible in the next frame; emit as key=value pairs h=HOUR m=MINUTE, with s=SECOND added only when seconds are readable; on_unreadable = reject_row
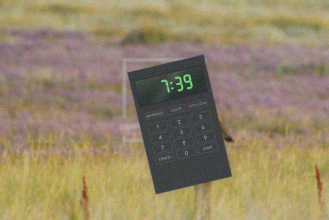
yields h=7 m=39
